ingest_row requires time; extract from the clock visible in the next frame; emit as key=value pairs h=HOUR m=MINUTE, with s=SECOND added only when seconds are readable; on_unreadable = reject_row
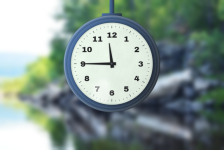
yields h=11 m=45
